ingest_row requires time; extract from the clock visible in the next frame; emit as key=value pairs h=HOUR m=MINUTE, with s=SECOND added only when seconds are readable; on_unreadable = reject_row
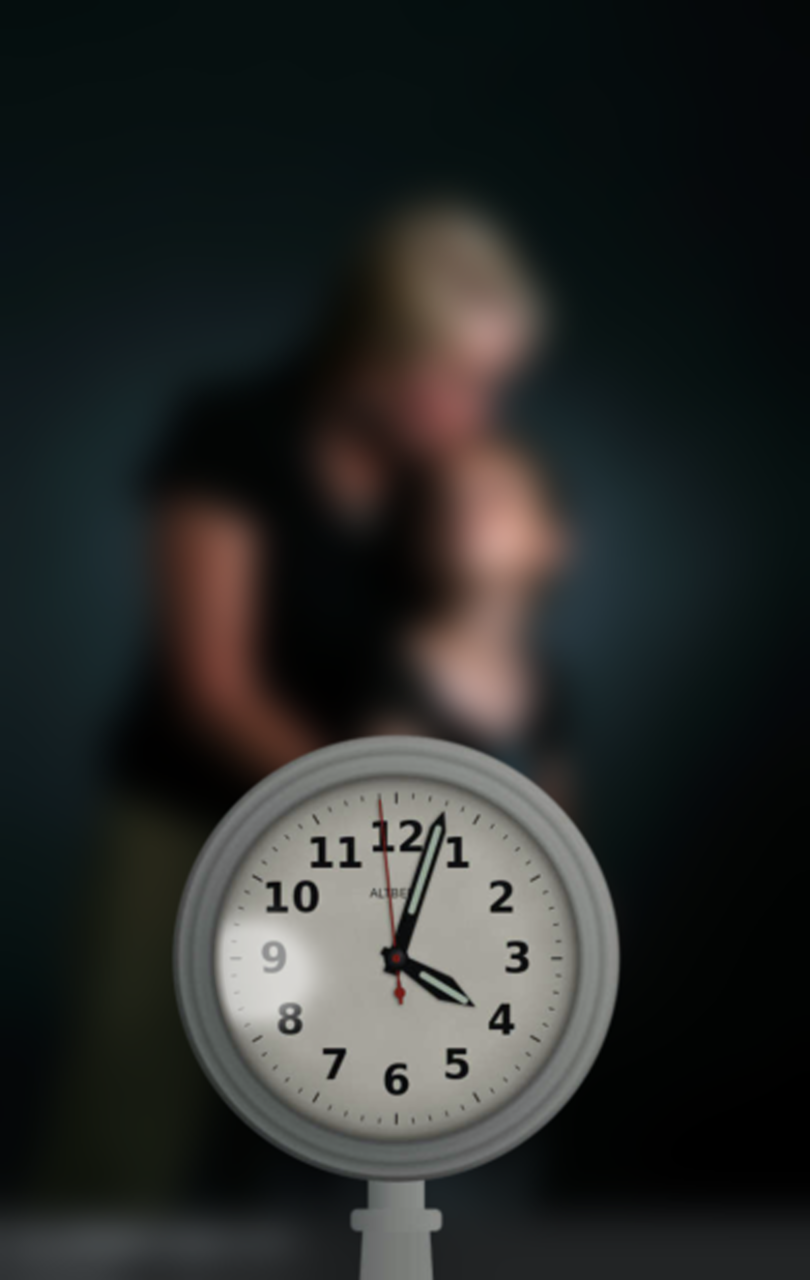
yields h=4 m=2 s=59
